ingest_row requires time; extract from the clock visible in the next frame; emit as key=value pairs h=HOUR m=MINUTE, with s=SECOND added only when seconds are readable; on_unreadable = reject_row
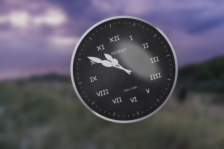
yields h=10 m=51
